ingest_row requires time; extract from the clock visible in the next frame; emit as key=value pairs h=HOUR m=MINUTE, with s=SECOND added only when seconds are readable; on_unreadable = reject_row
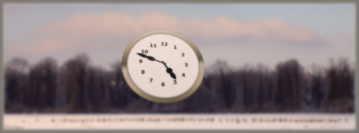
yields h=4 m=48
